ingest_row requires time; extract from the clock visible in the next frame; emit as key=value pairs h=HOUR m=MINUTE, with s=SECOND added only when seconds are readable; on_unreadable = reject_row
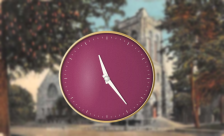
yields h=11 m=24
